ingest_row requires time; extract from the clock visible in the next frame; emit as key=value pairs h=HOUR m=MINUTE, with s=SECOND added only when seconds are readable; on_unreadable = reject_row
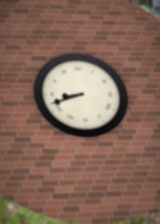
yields h=8 m=42
